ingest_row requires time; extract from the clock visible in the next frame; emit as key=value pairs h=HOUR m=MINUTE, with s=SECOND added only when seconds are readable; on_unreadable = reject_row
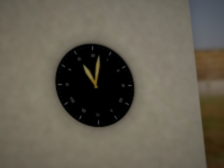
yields h=11 m=2
